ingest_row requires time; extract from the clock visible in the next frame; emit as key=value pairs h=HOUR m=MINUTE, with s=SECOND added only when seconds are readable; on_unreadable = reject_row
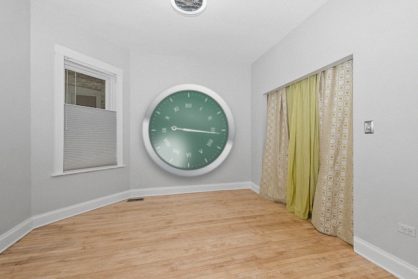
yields h=9 m=16
